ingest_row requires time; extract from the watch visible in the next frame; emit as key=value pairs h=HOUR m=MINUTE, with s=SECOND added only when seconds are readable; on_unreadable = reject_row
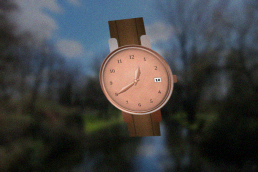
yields h=12 m=40
